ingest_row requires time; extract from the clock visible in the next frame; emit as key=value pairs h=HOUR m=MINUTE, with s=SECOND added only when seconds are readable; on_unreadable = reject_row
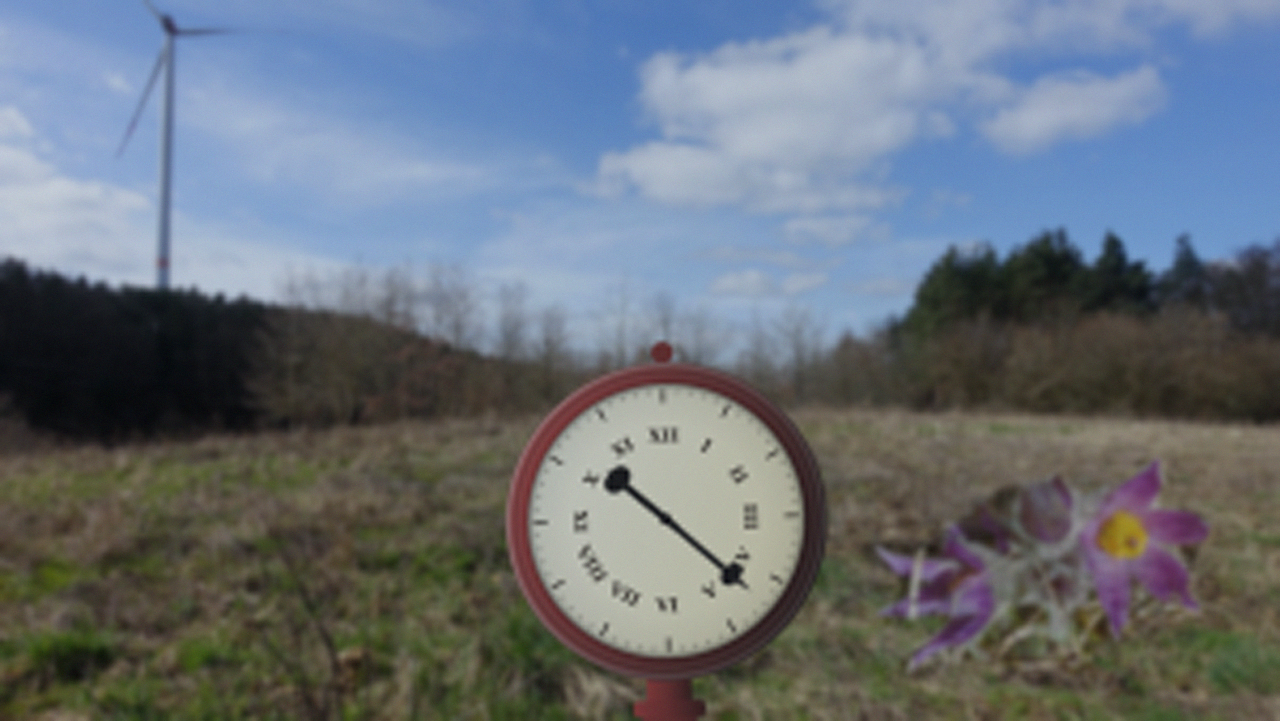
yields h=10 m=22
